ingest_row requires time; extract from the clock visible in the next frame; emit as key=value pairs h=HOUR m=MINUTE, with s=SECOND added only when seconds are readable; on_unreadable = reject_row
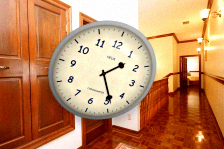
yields h=1 m=24
